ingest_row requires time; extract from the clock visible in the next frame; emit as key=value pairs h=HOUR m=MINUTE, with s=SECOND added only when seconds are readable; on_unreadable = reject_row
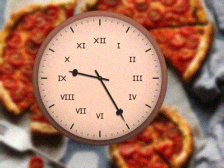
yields h=9 m=25
